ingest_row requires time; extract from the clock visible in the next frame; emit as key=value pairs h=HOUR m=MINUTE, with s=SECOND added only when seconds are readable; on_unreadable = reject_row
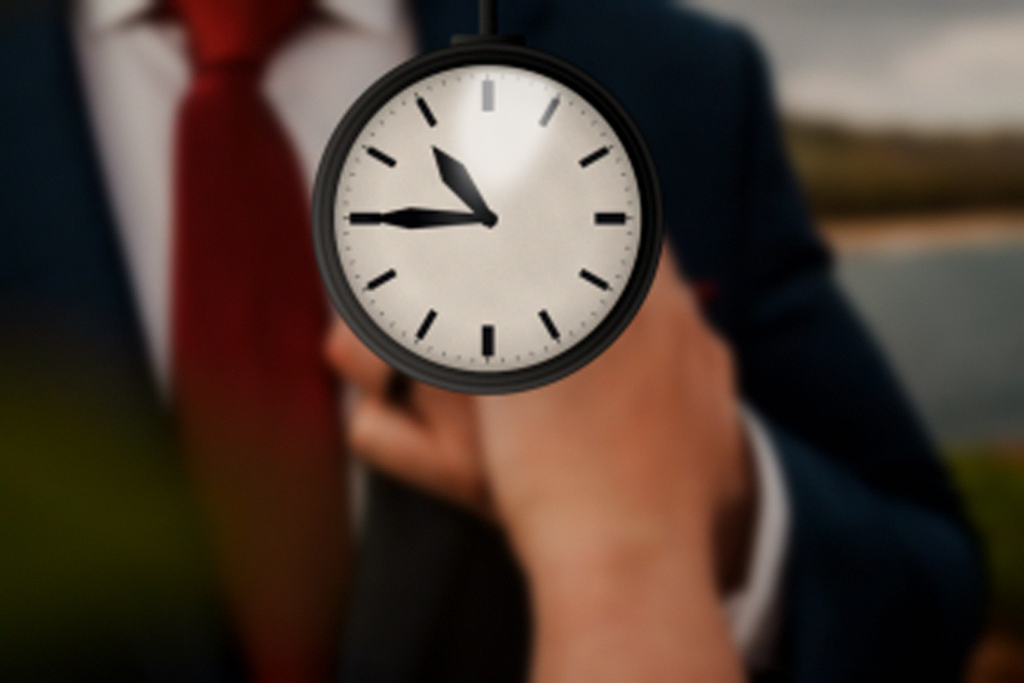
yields h=10 m=45
